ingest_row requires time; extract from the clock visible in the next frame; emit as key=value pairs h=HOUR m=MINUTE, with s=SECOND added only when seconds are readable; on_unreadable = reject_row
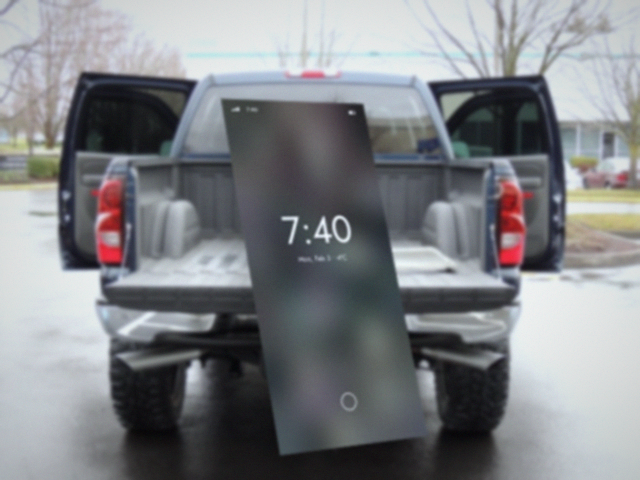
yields h=7 m=40
